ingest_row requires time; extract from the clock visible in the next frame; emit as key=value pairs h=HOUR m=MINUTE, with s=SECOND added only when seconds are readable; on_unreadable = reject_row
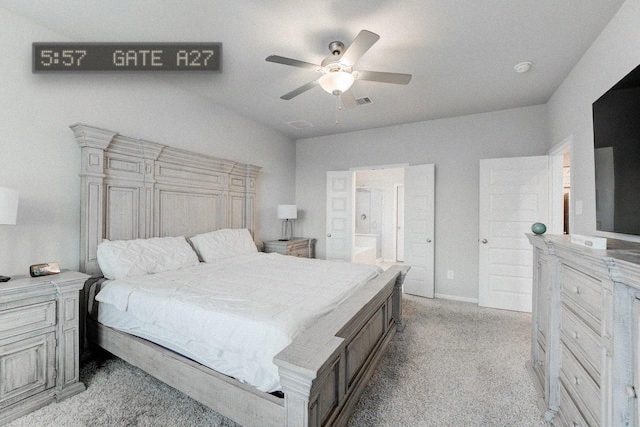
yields h=5 m=57
